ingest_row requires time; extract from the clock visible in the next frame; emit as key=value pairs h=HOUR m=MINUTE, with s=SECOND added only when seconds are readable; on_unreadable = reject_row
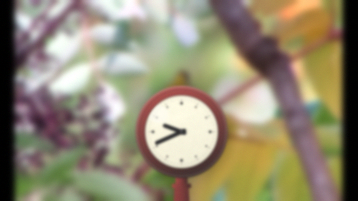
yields h=9 m=41
